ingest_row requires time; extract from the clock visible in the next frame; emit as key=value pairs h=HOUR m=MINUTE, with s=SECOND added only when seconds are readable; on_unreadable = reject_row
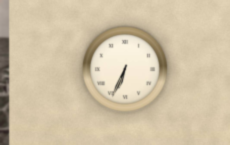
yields h=6 m=34
